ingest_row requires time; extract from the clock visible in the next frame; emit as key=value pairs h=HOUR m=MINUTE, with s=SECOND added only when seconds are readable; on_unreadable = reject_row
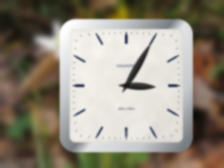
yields h=3 m=5
